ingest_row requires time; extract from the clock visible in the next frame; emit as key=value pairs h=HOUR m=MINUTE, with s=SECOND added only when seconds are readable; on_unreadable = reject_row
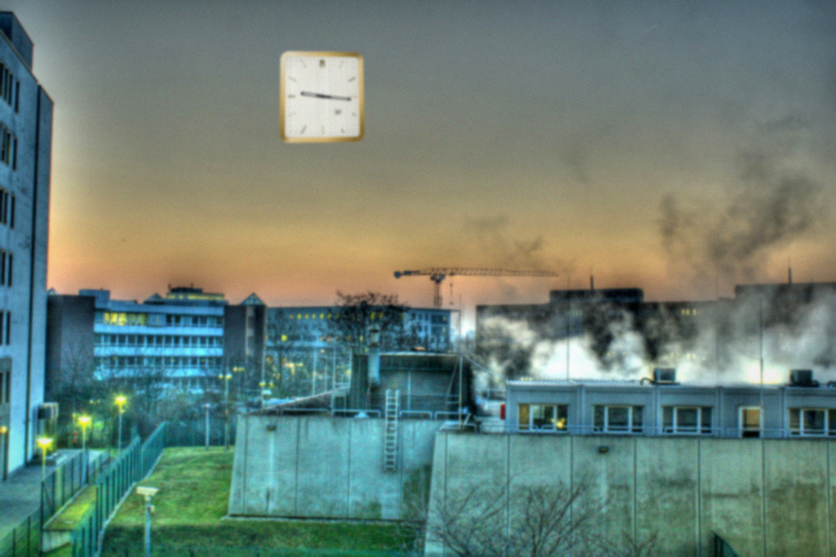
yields h=9 m=16
